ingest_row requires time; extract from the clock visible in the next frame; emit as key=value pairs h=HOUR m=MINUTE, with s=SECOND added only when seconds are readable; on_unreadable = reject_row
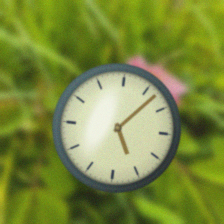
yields h=5 m=7
